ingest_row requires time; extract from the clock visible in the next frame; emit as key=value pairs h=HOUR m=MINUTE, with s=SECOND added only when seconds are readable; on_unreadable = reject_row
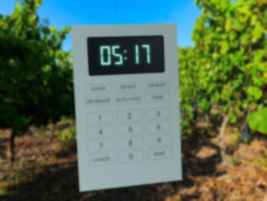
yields h=5 m=17
